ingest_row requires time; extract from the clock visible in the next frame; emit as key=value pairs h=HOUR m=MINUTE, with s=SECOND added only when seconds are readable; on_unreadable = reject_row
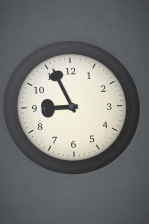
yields h=8 m=56
